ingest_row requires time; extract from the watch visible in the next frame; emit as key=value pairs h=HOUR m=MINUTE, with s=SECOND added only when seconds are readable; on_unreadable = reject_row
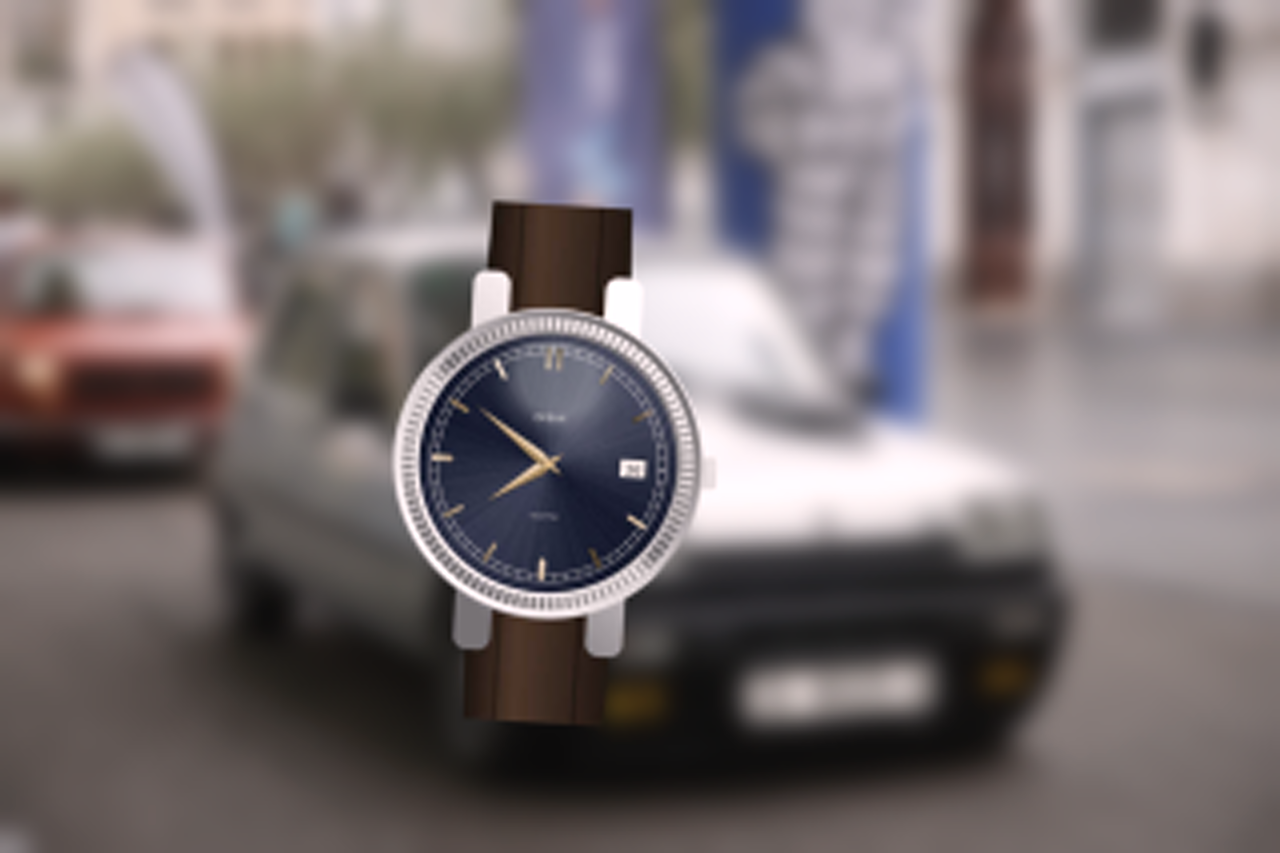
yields h=7 m=51
